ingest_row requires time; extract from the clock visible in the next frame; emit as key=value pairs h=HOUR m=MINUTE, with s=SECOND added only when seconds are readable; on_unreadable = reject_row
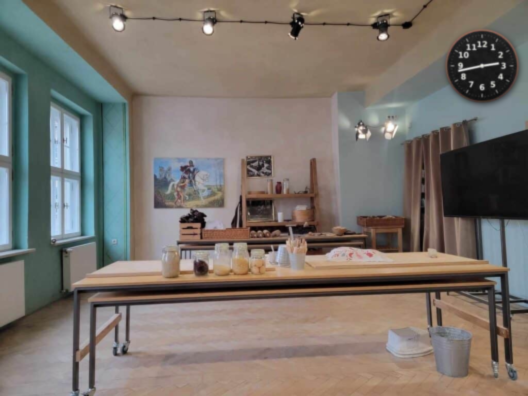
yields h=2 m=43
